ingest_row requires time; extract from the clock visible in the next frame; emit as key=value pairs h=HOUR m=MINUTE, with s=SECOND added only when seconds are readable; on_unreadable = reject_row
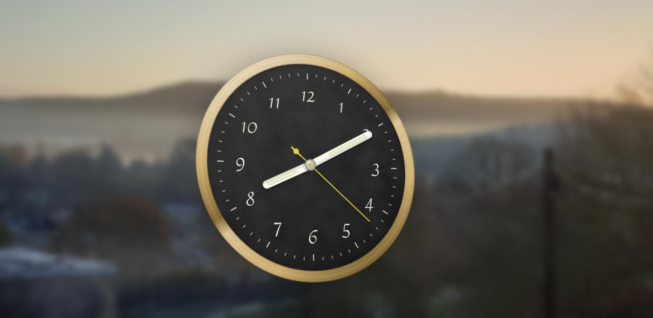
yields h=8 m=10 s=22
